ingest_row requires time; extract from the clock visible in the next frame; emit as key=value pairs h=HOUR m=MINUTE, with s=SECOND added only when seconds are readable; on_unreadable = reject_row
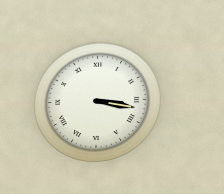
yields h=3 m=17
